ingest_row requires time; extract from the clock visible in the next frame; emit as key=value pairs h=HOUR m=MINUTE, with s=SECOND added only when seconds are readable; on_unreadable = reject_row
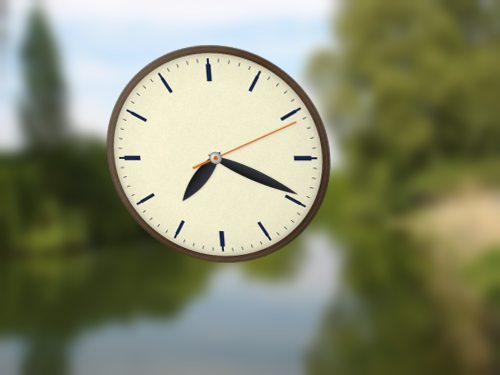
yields h=7 m=19 s=11
